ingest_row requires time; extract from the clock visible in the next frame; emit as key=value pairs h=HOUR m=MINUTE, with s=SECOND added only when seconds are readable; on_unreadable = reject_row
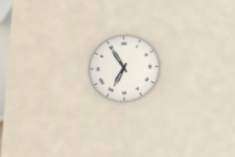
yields h=6 m=55
